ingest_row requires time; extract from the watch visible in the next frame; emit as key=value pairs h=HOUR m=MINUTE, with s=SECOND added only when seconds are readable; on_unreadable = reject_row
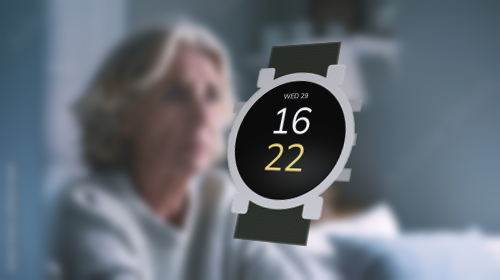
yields h=16 m=22
